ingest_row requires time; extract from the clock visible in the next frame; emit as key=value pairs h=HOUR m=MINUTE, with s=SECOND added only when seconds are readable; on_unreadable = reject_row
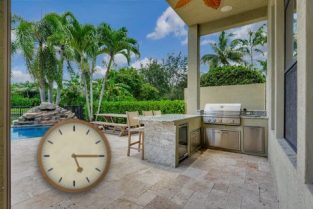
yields h=5 m=15
